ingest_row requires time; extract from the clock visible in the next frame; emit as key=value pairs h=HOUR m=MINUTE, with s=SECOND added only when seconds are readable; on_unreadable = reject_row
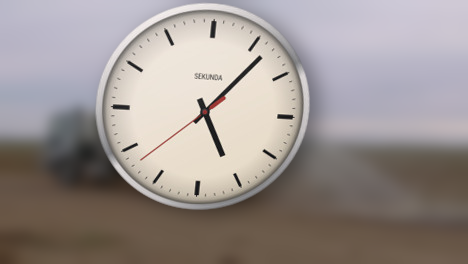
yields h=5 m=6 s=38
